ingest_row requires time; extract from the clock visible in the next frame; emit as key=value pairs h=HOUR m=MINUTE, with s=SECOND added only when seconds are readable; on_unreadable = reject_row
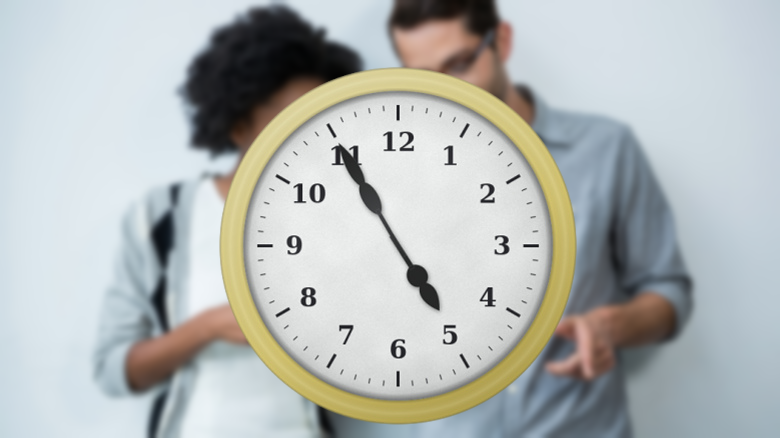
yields h=4 m=55
